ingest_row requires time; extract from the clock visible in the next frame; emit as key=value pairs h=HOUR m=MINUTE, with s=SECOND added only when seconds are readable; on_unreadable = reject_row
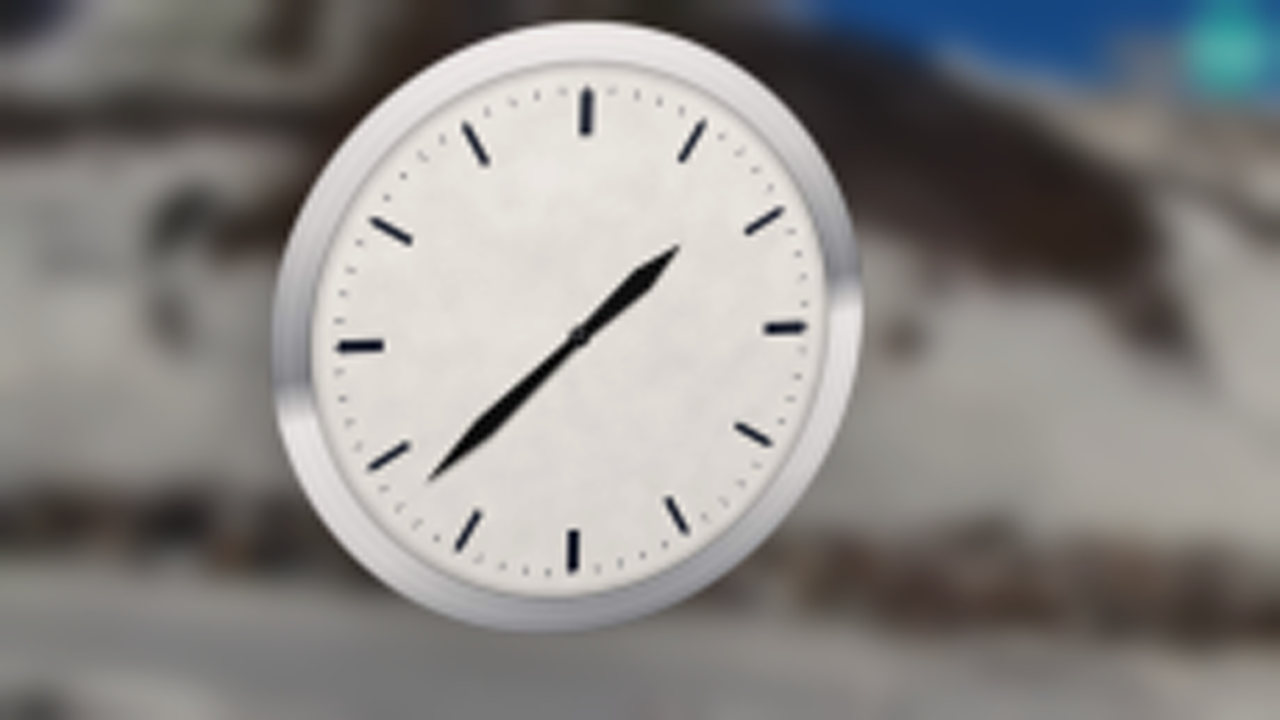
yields h=1 m=38
